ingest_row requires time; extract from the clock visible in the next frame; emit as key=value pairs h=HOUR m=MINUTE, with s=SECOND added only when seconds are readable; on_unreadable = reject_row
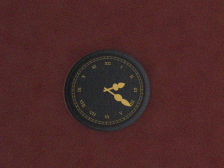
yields h=2 m=21
